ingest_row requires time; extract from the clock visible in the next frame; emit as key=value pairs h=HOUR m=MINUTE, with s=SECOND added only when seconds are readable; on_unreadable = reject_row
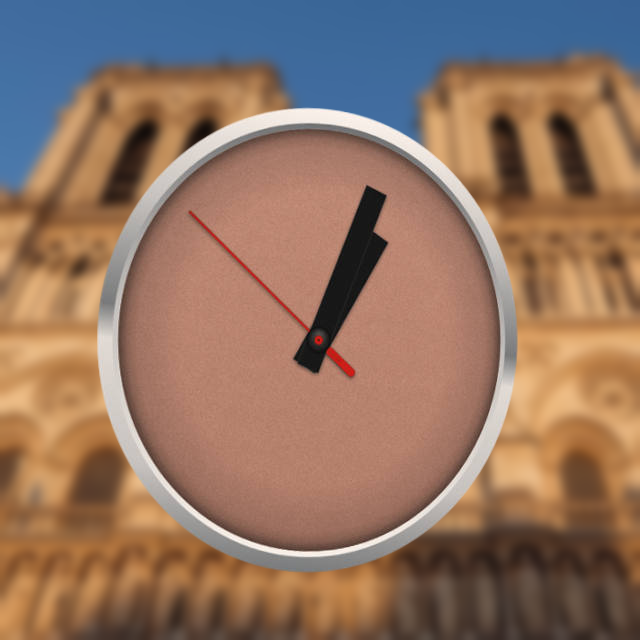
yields h=1 m=3 s=52
